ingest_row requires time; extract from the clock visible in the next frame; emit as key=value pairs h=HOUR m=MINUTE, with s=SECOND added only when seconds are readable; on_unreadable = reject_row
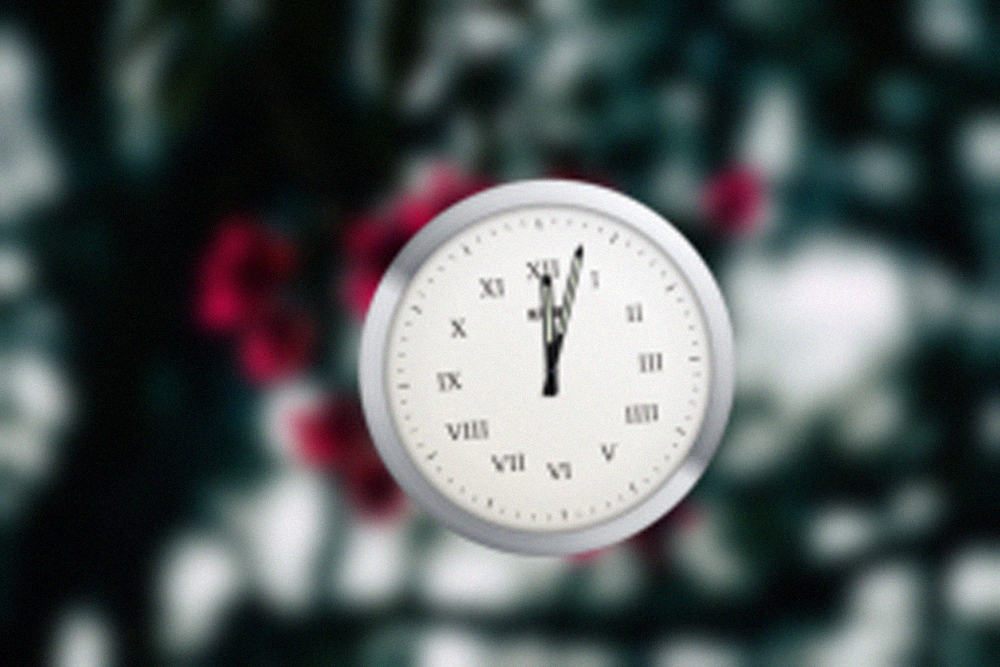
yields h=12 m=3
